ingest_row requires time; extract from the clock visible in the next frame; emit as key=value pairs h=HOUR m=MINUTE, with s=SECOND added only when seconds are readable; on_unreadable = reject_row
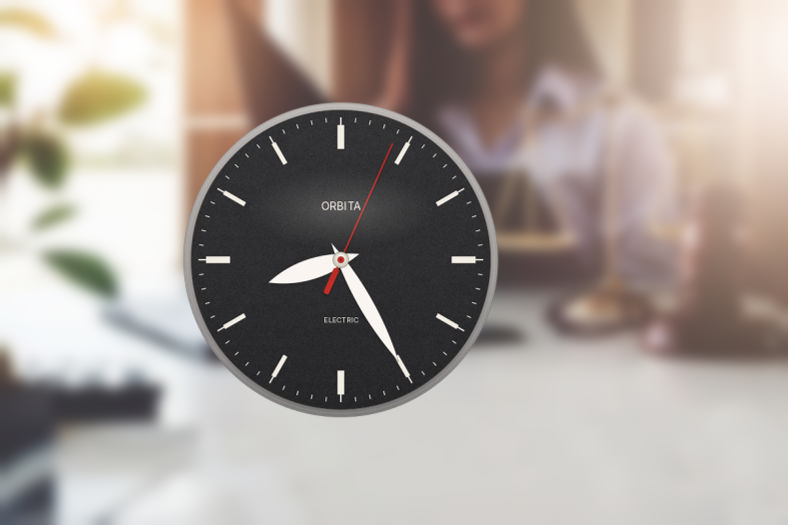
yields h=8 m=25 s=4
